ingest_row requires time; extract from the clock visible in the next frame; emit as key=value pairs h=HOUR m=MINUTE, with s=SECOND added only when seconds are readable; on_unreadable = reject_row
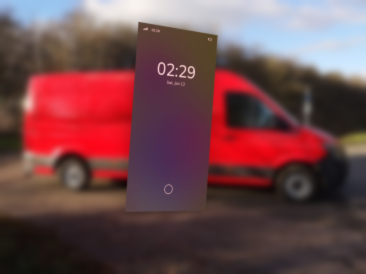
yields h=2 m=29
